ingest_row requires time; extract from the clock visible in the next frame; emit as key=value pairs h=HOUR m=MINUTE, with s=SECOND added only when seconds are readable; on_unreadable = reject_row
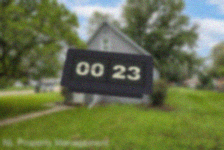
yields h=0 m=23
